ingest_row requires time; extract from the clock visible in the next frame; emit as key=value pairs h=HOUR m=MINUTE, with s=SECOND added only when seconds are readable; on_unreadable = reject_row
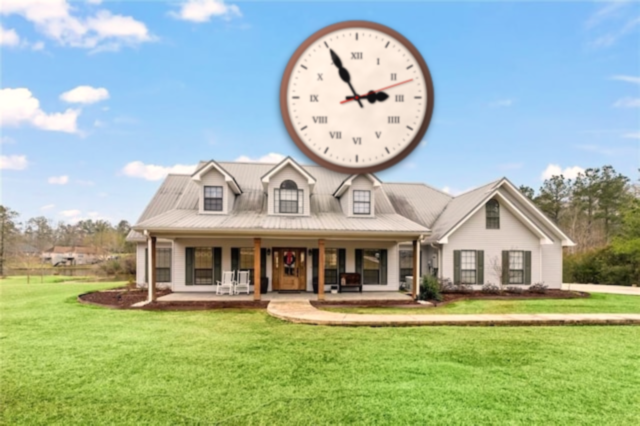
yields h=2 m=55 s=12
